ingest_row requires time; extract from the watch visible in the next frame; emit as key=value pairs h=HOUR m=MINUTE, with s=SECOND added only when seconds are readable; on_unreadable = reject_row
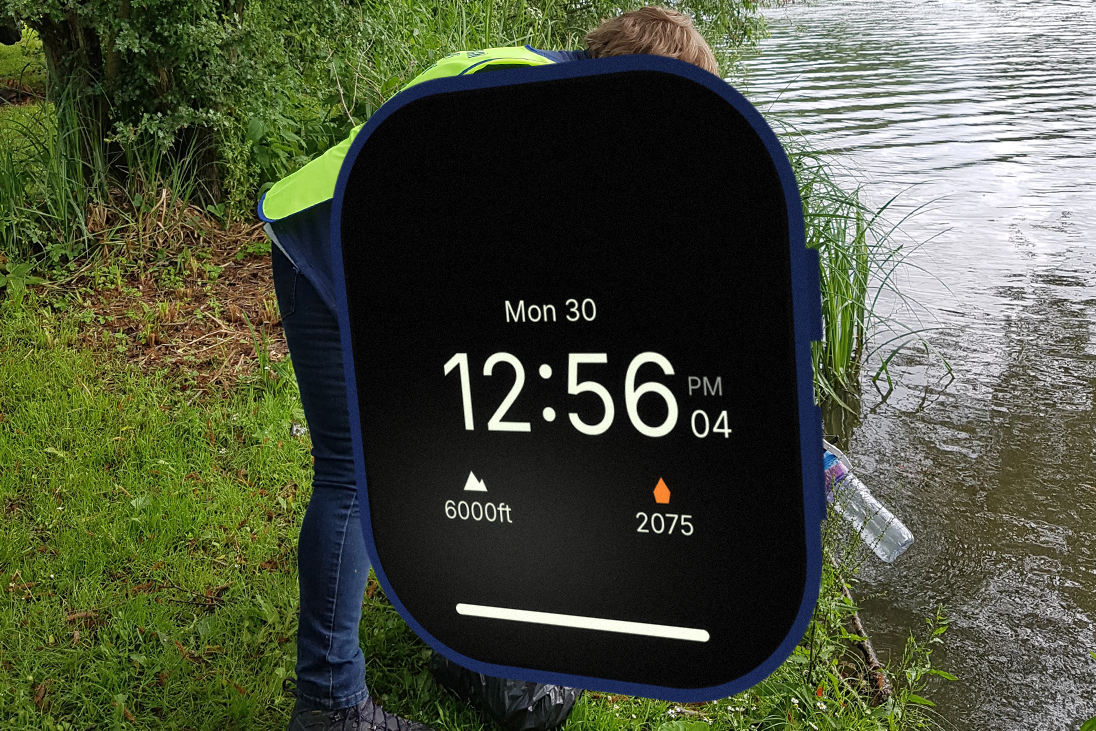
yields h=12 m=56 s=4
